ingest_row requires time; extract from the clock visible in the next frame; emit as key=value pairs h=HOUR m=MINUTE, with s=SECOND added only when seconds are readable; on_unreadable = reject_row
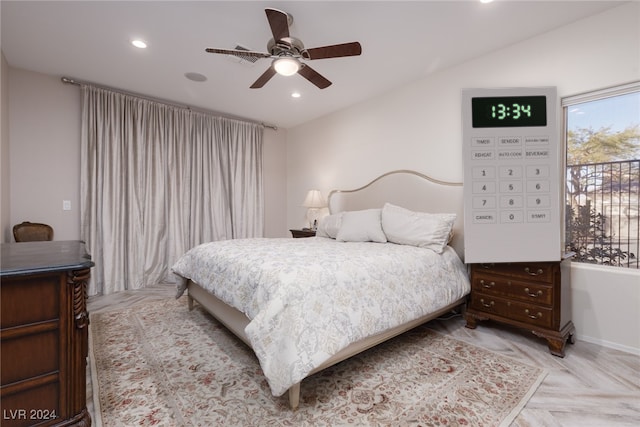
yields h=13 m=34
